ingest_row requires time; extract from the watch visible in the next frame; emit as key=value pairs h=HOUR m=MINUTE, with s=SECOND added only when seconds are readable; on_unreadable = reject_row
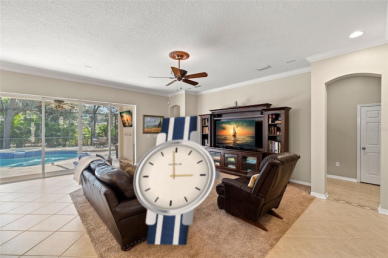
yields h=2 m=59
